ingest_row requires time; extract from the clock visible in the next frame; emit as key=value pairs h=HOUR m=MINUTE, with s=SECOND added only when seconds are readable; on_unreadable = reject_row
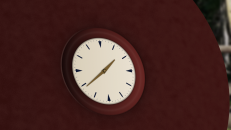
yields h=1 m=39
